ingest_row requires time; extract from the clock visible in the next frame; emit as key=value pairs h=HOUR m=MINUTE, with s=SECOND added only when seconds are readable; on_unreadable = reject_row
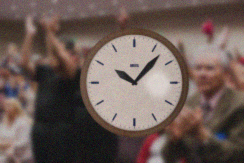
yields h=10 m=7
